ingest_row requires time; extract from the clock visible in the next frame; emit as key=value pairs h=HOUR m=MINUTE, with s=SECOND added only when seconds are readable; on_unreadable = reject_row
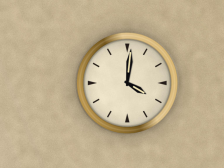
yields h=4 m=1
